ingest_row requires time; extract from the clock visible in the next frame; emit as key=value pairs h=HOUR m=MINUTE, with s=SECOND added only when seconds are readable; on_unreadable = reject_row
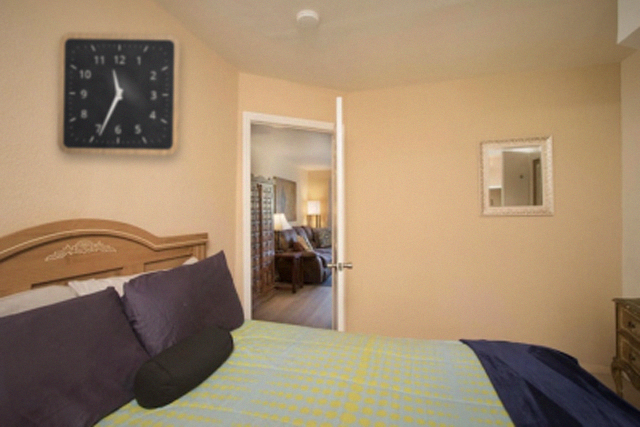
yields h=11 m=34
